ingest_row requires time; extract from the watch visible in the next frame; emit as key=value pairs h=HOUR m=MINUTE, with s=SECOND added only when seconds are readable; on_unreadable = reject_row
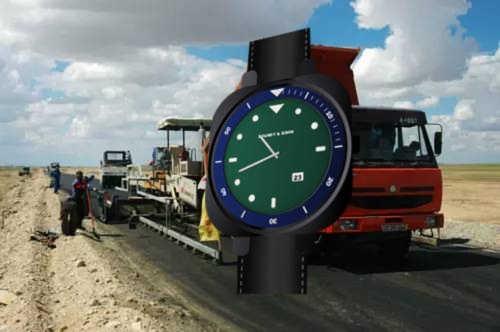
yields h=10 m=42
